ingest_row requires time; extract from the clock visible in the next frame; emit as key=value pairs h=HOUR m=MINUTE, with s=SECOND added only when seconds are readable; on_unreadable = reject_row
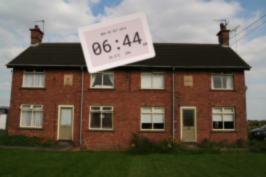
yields h=6 m=44
